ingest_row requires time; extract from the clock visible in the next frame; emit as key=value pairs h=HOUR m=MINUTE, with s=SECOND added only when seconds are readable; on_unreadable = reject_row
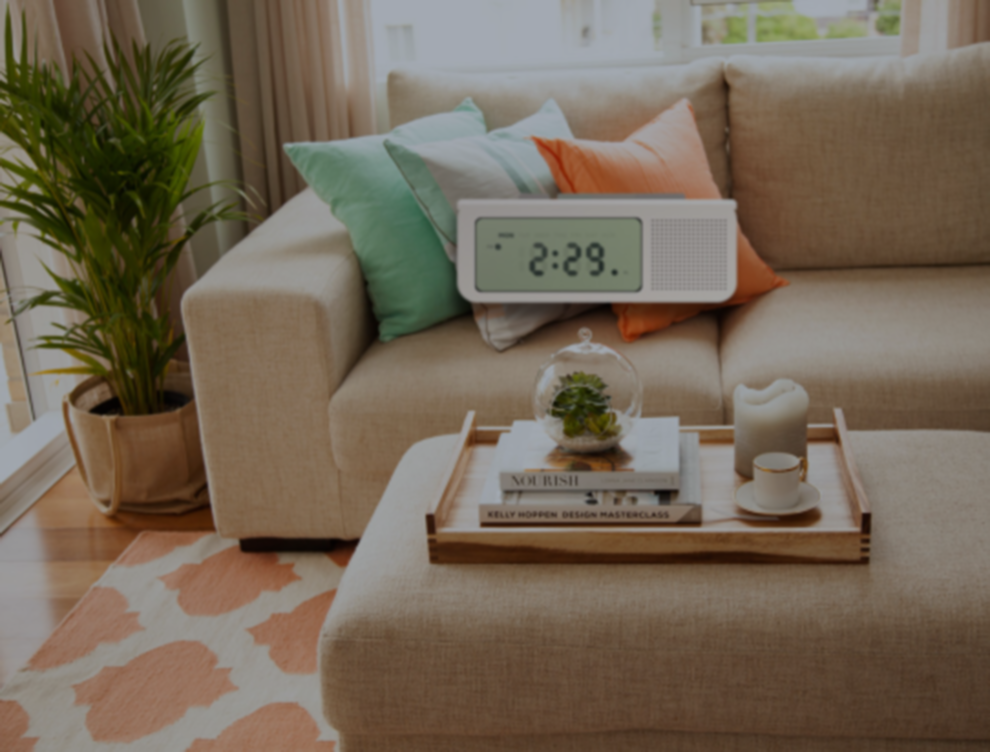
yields h=2 m=29
